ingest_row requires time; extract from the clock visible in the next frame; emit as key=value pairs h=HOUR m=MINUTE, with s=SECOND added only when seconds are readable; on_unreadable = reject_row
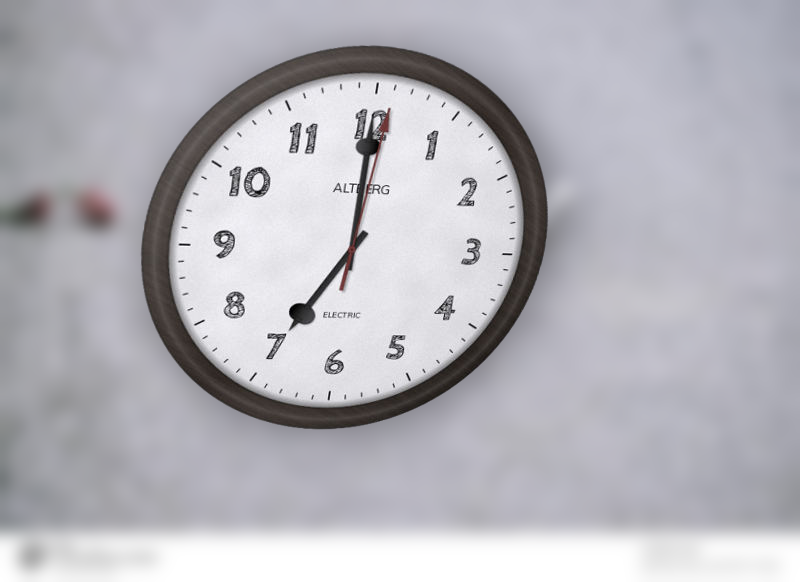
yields h=7 m=0 s=1
